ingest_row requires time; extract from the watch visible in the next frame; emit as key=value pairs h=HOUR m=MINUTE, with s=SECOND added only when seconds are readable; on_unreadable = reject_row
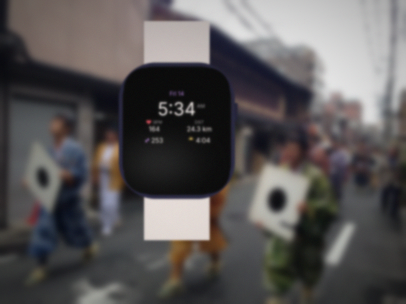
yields h=5 m=34
